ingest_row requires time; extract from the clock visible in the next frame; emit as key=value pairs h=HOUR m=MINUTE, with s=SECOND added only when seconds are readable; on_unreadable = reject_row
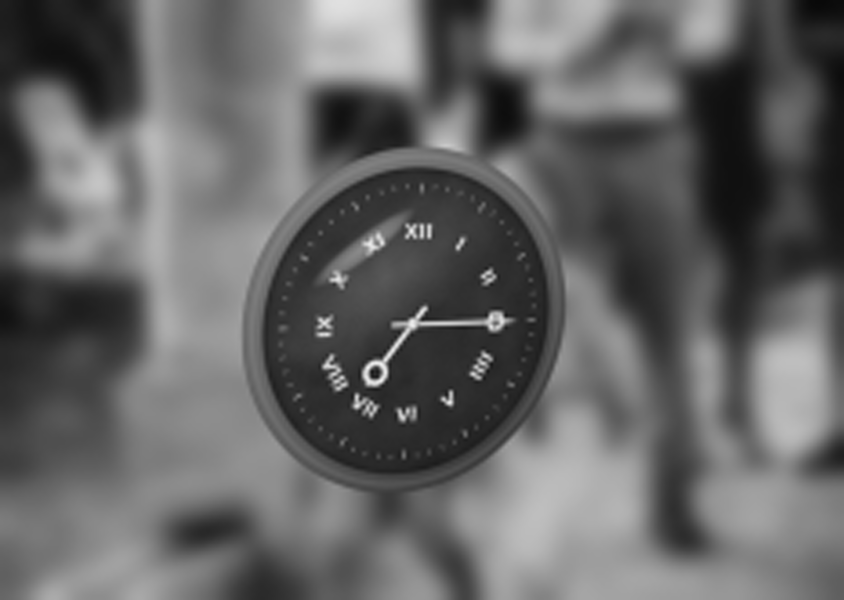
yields h=7 m=15
